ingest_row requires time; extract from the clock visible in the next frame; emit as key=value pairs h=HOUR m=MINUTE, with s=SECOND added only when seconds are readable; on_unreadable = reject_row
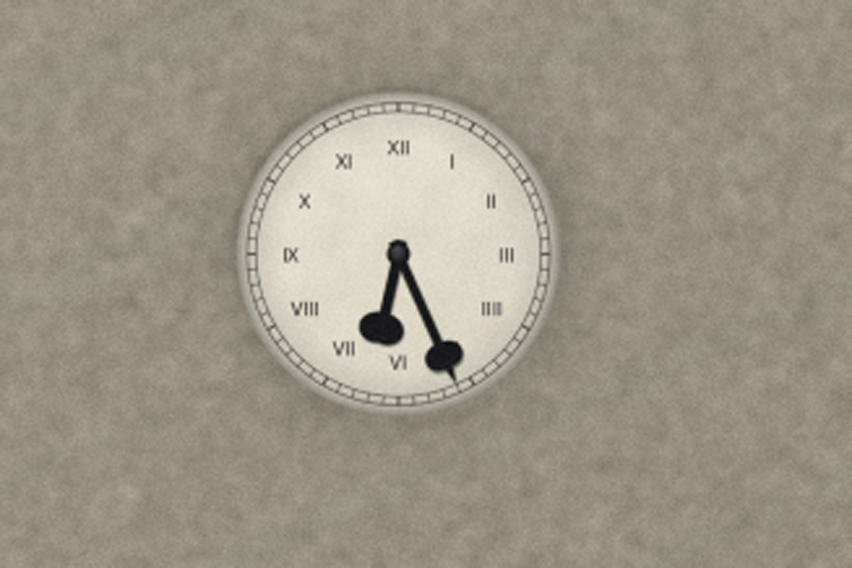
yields h=6 m=26
